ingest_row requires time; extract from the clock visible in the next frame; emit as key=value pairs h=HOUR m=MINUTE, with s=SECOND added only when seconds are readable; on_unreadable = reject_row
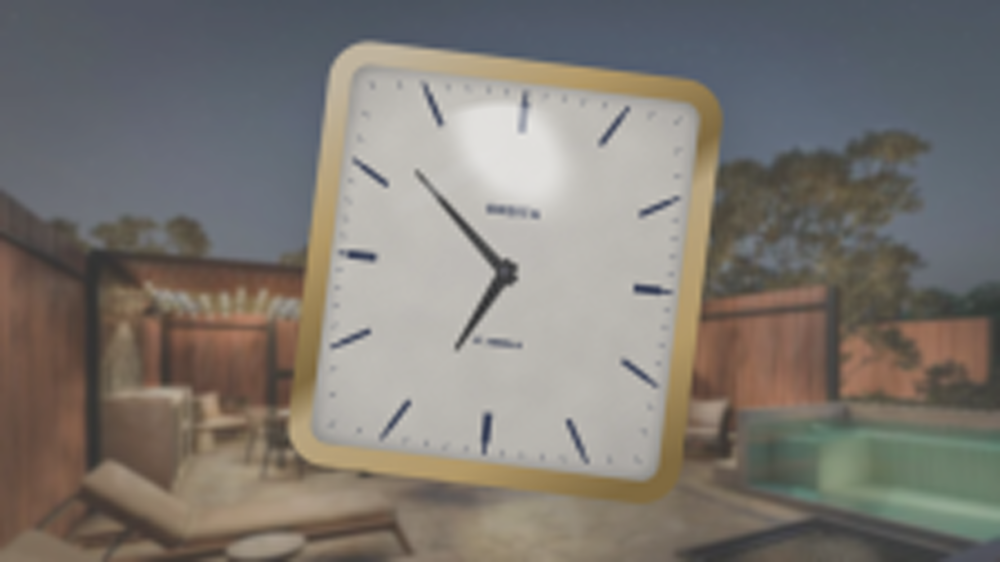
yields h=6 m=52
